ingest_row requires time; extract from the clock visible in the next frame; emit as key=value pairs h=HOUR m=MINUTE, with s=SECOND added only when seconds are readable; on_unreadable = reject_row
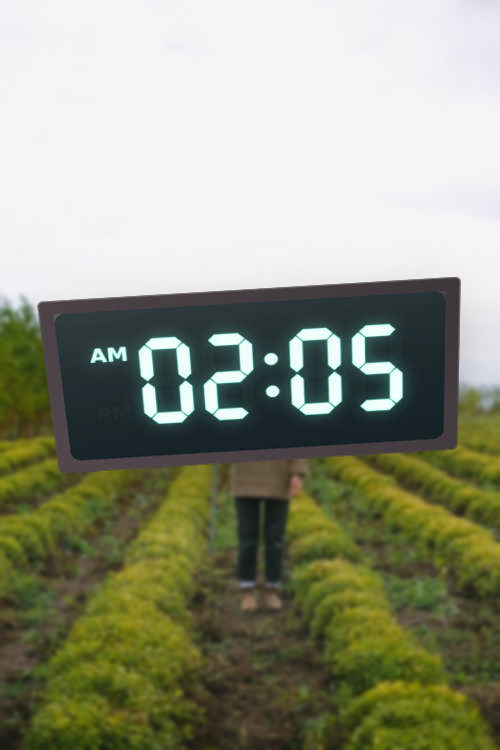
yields h=2 m=5
